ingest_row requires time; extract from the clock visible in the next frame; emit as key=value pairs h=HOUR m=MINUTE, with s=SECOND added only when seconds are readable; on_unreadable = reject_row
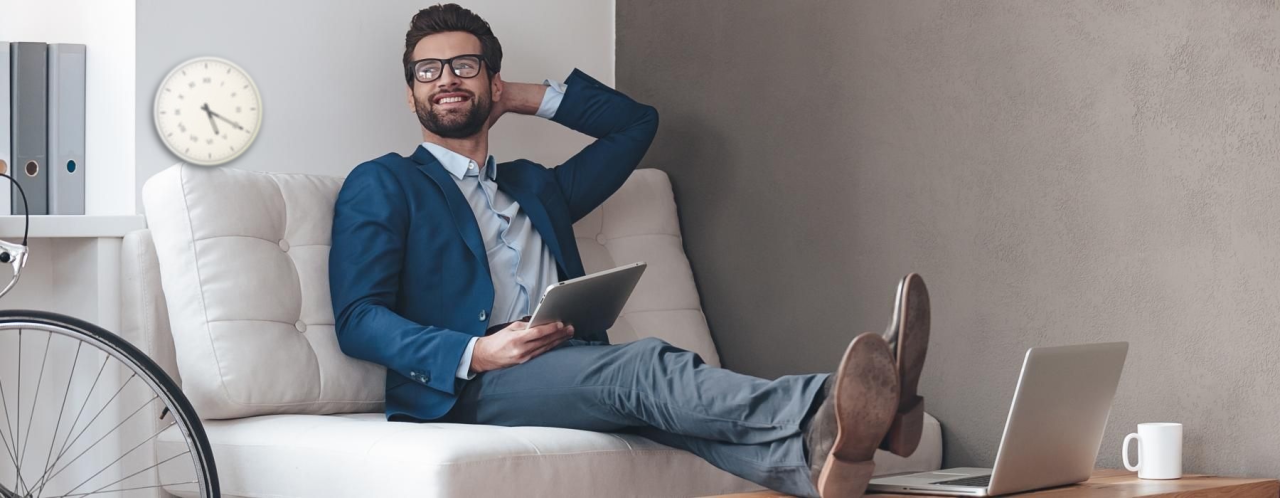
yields h=5 m=20
